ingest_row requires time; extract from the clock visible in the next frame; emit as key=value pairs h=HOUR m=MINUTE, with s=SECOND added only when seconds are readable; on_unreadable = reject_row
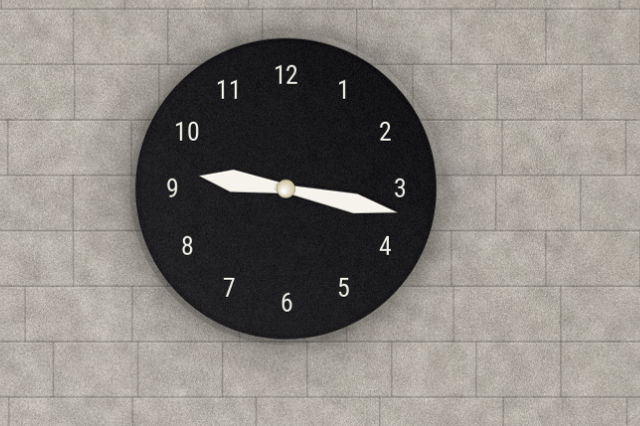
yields h=9 m=17
